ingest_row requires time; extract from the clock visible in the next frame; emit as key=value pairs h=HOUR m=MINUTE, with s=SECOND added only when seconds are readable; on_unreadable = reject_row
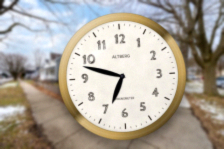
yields h=6 m=48
